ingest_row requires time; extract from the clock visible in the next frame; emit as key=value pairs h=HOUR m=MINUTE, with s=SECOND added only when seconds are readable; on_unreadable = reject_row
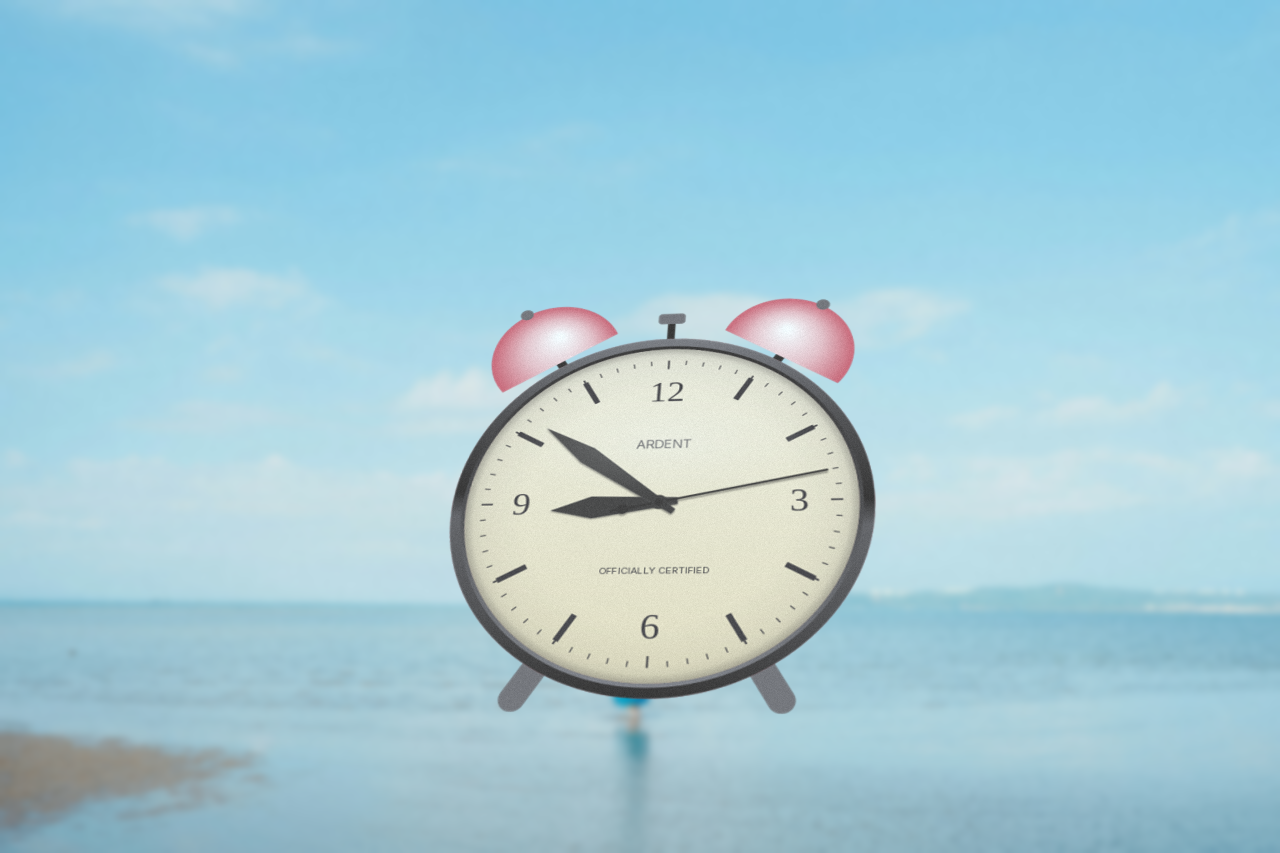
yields h=8 m=51 s=13
